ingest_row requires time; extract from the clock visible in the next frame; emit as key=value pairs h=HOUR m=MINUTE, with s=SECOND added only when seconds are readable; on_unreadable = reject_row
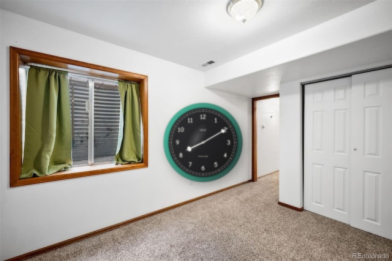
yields h=8 m=10
